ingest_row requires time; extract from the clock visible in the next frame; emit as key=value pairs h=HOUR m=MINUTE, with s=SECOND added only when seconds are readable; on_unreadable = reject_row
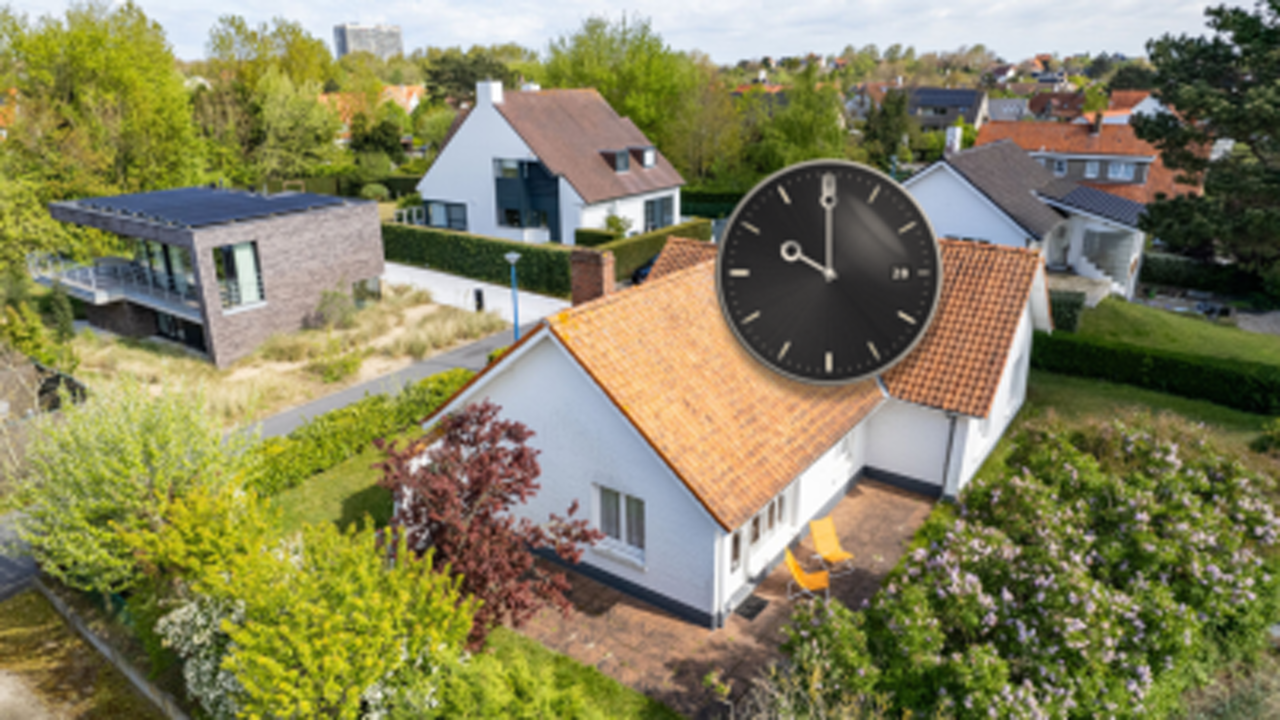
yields h=10 m=0
